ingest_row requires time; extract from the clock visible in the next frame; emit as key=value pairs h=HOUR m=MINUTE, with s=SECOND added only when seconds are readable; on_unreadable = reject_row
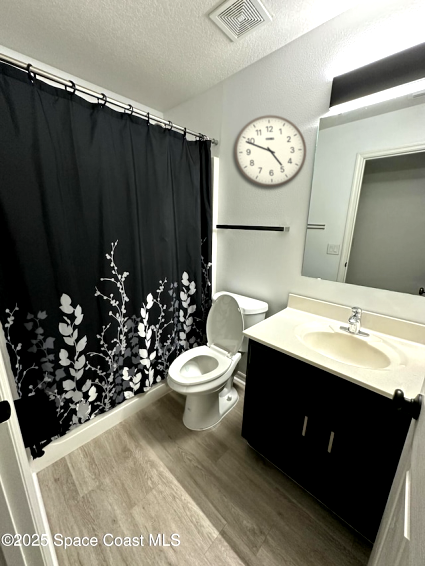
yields h=4 m=49
